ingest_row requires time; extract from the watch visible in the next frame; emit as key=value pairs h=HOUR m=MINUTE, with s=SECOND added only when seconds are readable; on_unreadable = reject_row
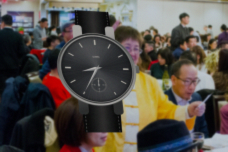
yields h=8 m=35
